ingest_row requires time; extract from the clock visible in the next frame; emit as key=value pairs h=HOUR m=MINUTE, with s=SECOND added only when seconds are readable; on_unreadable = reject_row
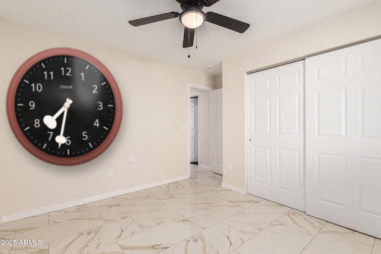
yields h=7 m=32
